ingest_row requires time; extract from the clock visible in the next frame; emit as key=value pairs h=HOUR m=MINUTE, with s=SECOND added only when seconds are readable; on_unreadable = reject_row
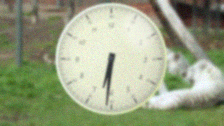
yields h=6 m=31
